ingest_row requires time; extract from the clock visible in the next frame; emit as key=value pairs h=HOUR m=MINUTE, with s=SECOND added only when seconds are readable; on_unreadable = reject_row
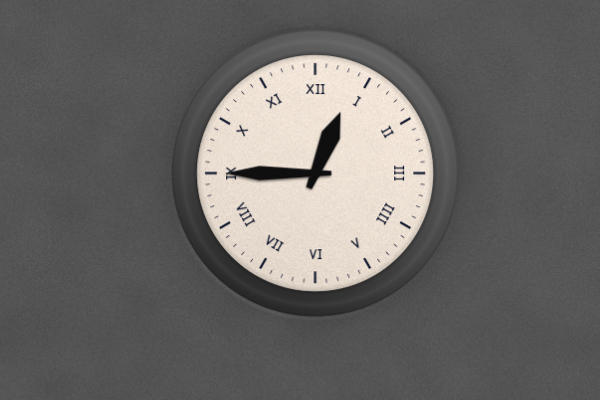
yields h=12 m=45
